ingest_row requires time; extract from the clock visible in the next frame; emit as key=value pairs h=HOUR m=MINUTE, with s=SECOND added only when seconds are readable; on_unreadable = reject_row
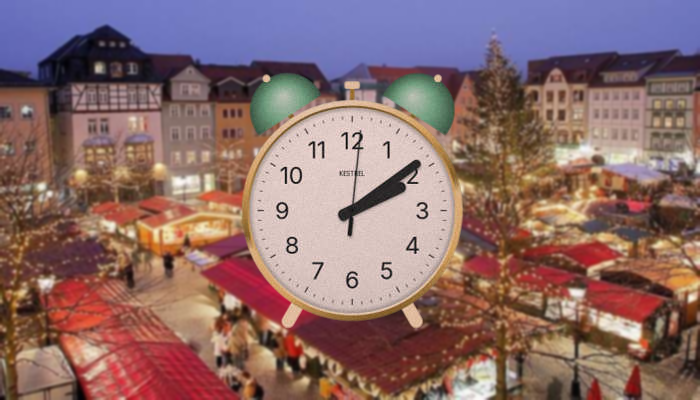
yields h=2 m=9 s=1
